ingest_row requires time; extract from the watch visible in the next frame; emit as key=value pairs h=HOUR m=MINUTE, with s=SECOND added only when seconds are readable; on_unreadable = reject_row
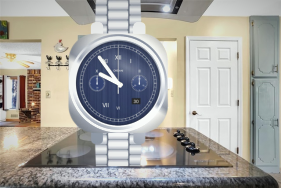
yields h=9 m=54
